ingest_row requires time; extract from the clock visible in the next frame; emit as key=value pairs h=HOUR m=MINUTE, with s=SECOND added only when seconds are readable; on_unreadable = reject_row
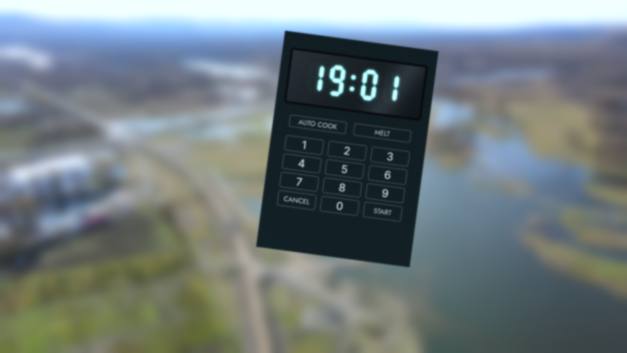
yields h=19 m=1
